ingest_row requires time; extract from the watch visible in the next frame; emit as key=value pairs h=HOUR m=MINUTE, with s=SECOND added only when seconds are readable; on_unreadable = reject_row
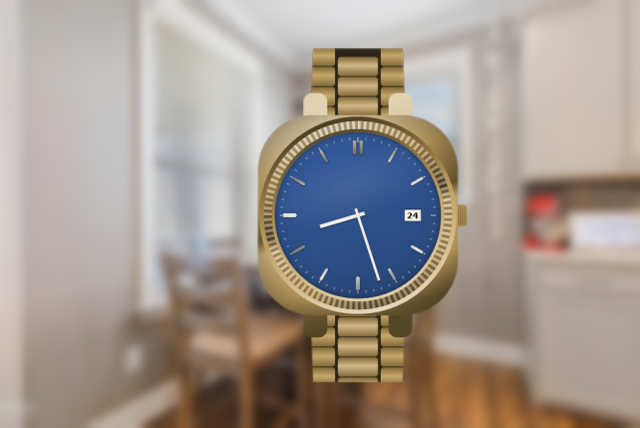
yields h=8 m=27
